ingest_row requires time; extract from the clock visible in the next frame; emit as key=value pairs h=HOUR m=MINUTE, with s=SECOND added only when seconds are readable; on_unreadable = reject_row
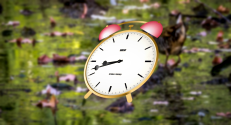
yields h=8 m=42
